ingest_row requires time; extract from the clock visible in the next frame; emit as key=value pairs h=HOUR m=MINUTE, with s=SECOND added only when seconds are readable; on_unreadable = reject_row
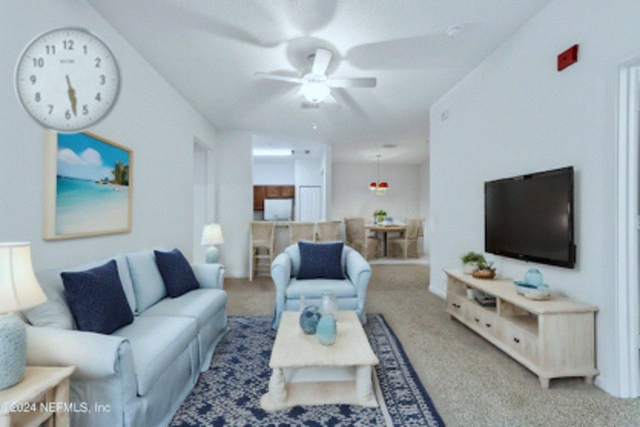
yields h=5 m=28
